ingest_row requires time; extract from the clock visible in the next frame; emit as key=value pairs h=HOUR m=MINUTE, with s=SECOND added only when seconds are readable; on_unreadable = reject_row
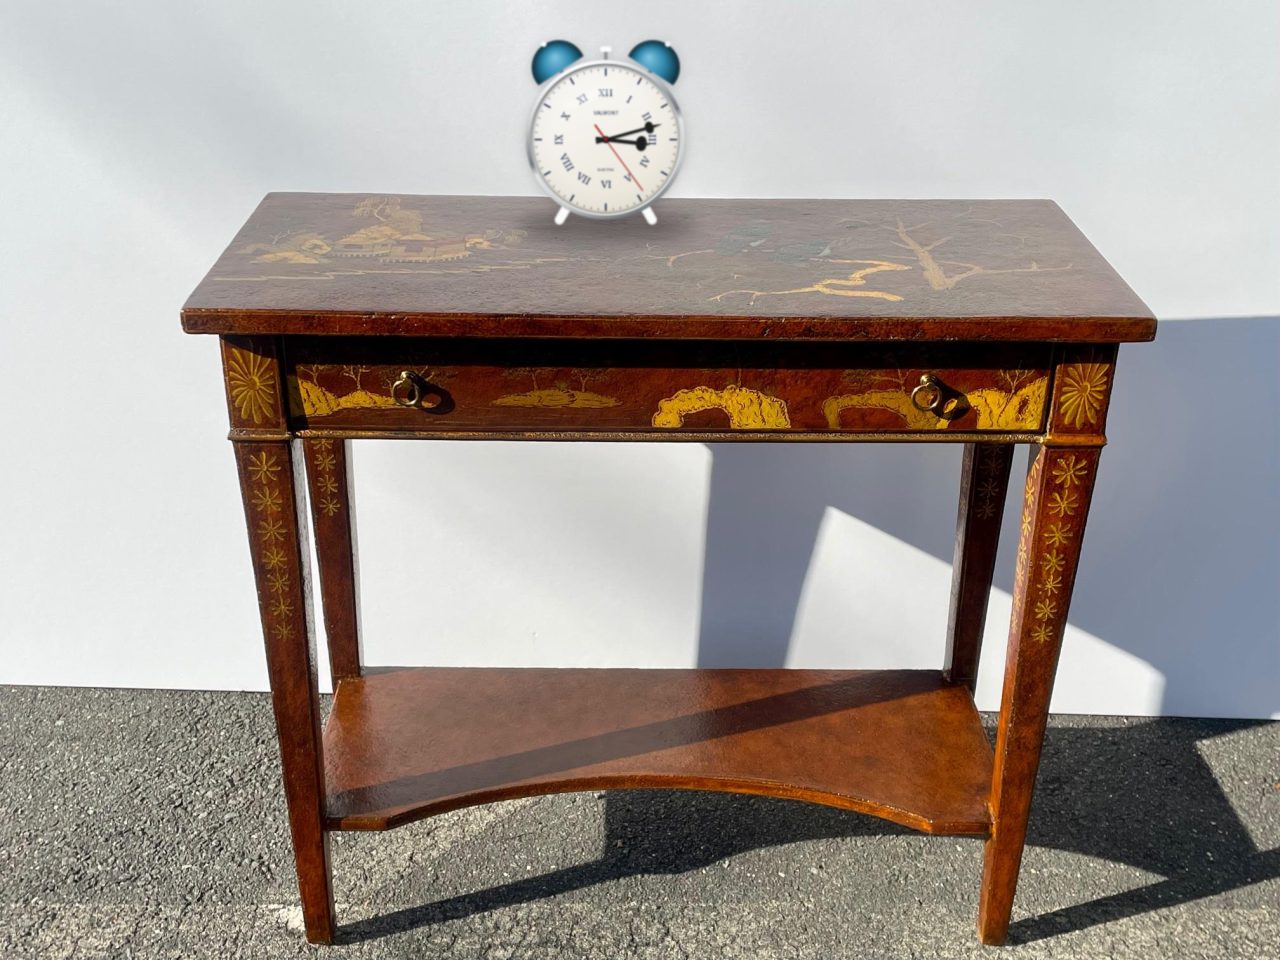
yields h=3 m=12 s=24
